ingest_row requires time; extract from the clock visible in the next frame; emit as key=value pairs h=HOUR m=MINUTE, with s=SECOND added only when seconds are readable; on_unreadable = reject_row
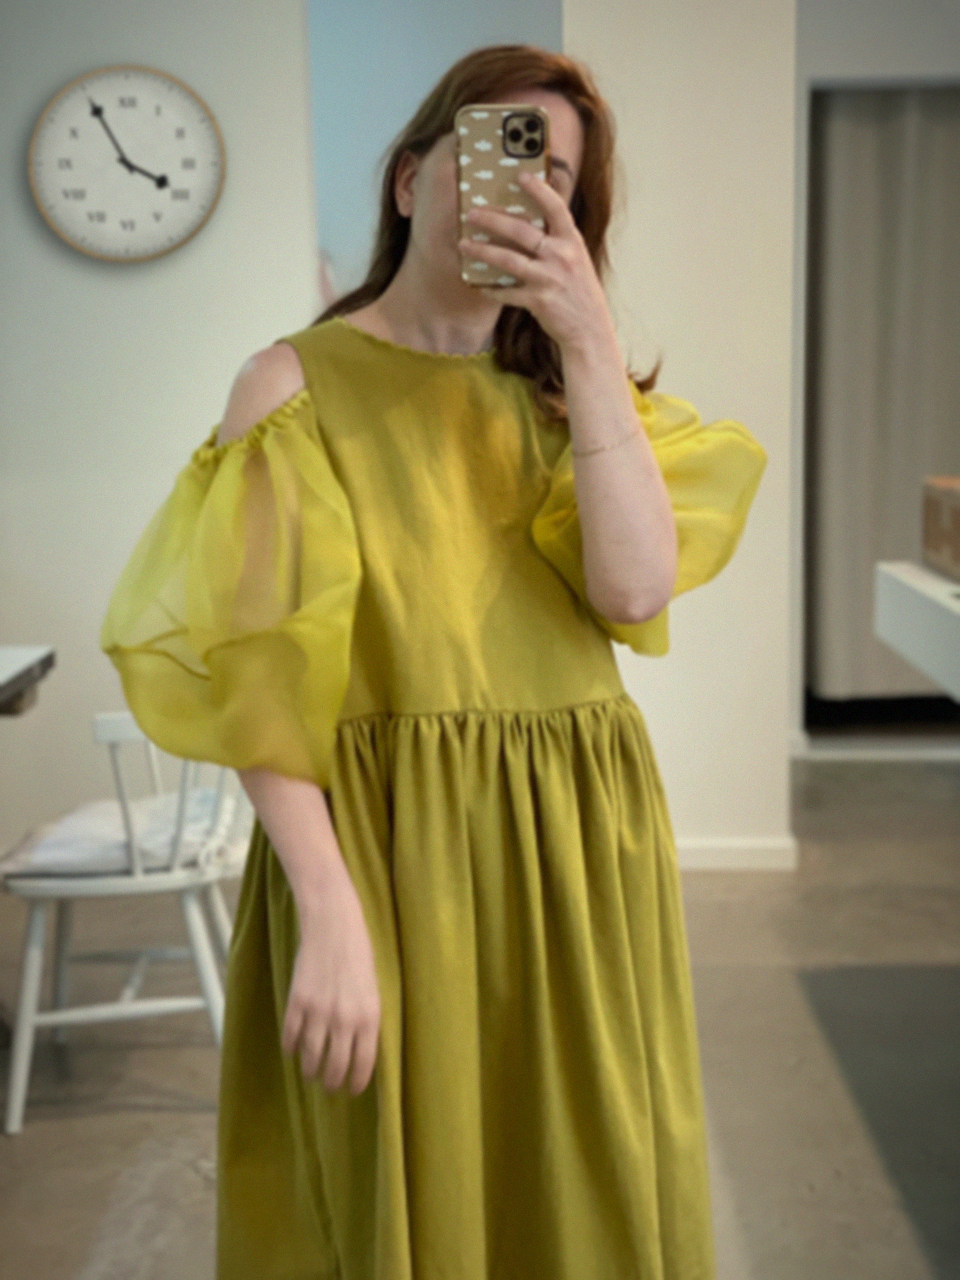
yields h=3 m=55
